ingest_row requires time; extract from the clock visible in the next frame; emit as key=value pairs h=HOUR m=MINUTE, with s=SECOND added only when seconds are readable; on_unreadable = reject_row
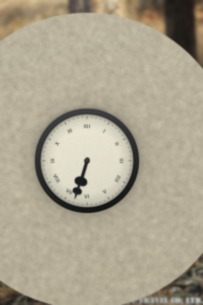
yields h=6 m=33
